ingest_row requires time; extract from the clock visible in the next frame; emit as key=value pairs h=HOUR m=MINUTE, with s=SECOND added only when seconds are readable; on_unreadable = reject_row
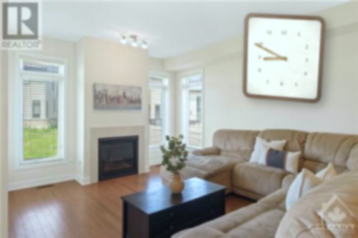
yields h=8 m=49
